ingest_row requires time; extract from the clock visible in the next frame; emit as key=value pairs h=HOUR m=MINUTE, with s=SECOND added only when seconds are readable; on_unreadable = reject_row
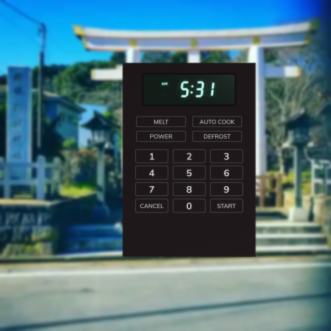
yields h=5 m=31
